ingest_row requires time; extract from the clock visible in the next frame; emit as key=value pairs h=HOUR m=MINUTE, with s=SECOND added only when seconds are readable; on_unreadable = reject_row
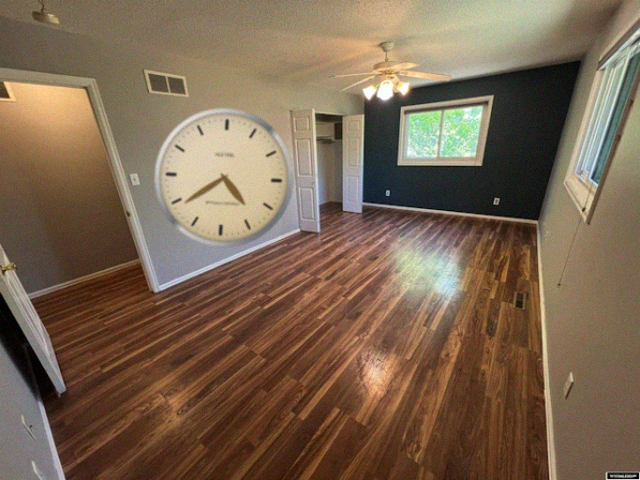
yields h=4 m=39
